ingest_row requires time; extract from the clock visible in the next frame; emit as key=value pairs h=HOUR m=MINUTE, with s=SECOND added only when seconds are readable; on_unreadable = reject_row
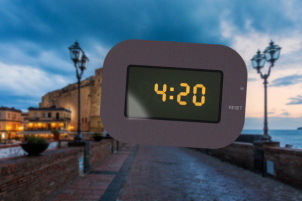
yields h=4 m=20
